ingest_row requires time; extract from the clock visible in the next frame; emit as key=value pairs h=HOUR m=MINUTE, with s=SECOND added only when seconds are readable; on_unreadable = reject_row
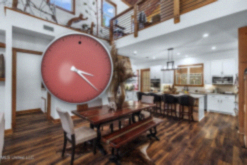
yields h=3 m=21
